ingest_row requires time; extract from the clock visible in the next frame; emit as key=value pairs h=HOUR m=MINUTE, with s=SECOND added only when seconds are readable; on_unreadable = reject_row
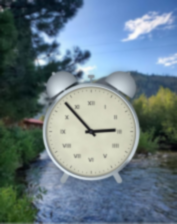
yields h=2 m=53
